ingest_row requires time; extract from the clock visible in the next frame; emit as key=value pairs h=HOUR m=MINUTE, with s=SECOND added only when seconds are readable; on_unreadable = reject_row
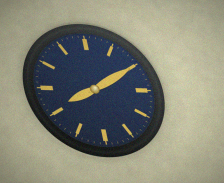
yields h=8 m=10
